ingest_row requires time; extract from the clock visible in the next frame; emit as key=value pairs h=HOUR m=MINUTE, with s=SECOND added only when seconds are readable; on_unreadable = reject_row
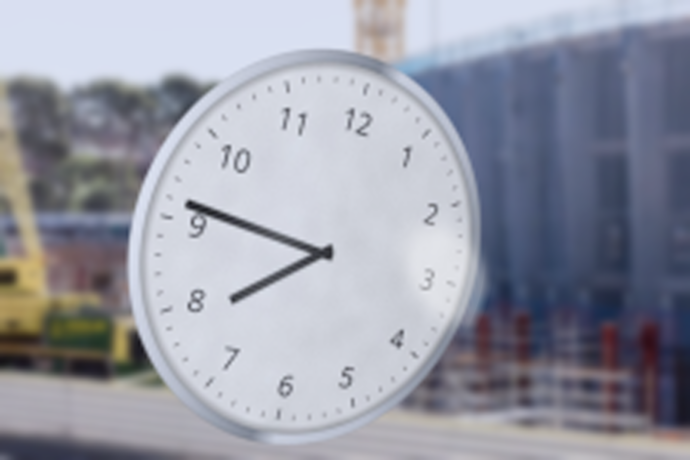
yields h=7 m=46
